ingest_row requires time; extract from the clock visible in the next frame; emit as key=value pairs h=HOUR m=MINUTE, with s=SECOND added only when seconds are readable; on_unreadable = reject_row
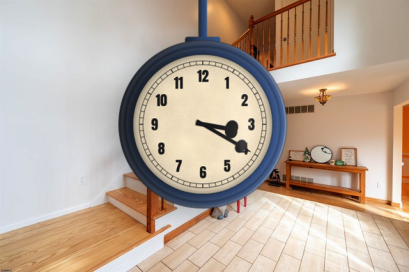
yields h=3 m=20
